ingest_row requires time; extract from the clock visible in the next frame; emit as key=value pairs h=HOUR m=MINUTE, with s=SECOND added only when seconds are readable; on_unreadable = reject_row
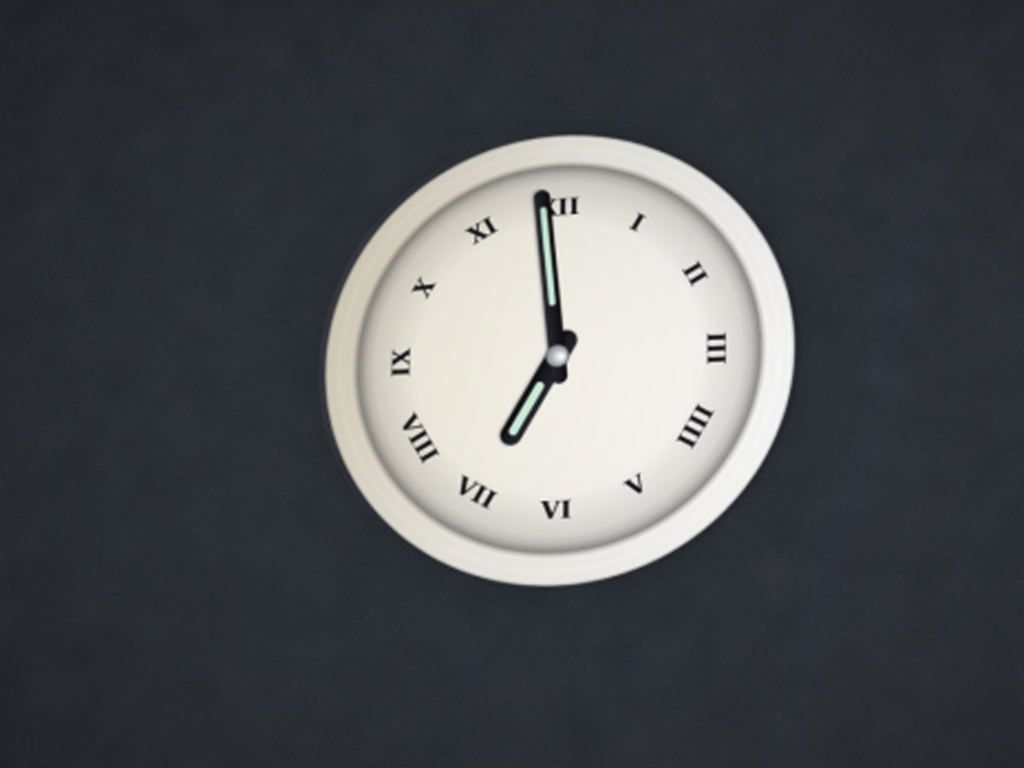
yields h=6 m=59
